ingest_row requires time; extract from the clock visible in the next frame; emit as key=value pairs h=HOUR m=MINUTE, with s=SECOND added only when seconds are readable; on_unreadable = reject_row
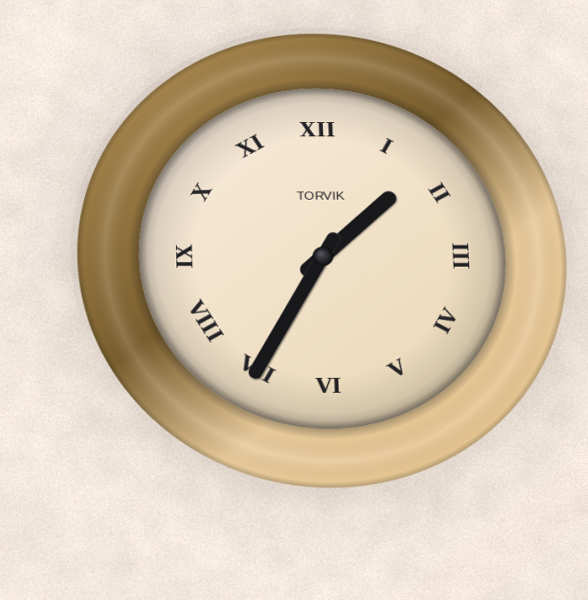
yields h=1 m=35
